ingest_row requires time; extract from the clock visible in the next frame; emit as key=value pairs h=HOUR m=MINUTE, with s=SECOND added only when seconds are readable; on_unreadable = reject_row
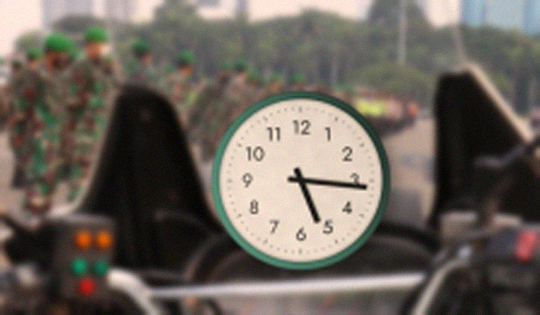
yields h=5 m=16
